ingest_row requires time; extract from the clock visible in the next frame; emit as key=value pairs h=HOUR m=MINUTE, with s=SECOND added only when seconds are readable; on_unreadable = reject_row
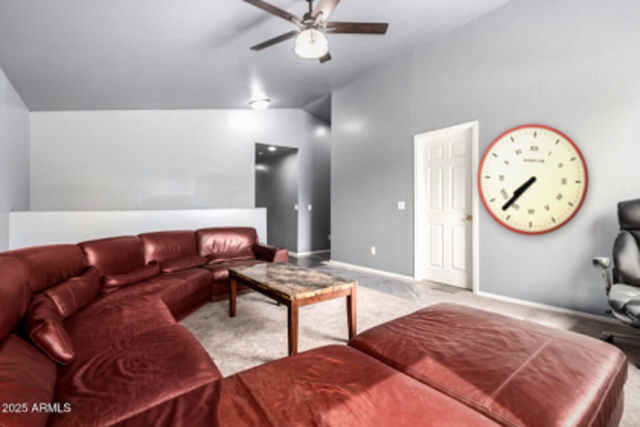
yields h=7 m=37
